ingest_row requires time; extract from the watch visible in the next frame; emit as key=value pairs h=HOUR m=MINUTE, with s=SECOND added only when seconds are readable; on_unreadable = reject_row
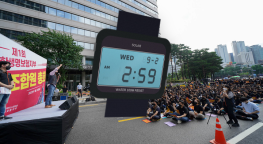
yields h=2 m=59
